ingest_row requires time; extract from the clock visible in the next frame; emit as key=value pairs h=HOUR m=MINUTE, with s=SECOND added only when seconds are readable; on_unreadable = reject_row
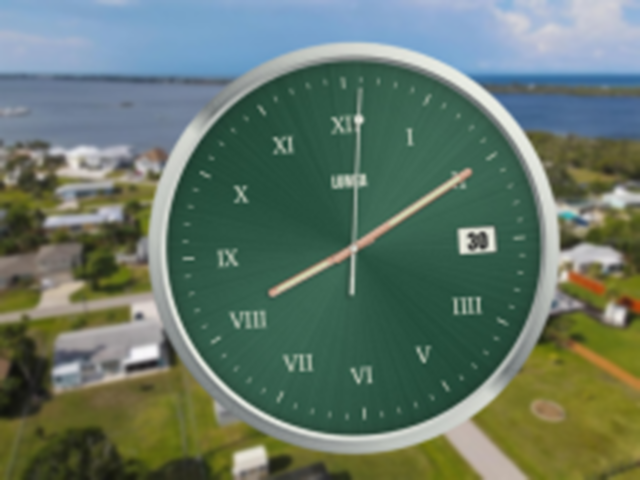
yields h=8 m=10 s=1
